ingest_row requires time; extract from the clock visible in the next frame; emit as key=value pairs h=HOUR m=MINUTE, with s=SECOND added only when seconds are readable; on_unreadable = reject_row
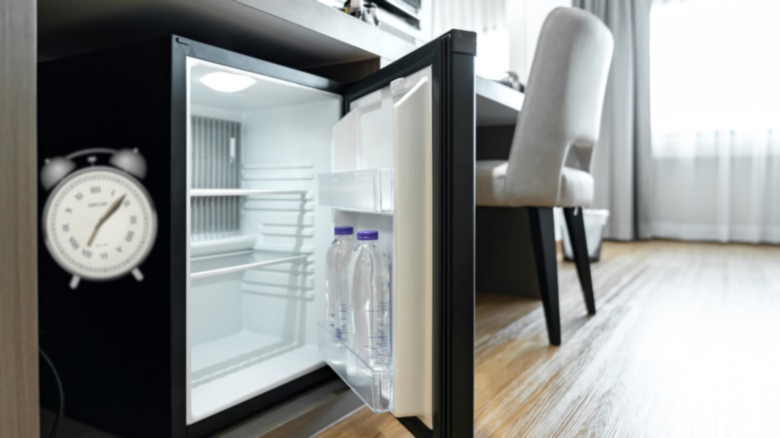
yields h=7 m=8
